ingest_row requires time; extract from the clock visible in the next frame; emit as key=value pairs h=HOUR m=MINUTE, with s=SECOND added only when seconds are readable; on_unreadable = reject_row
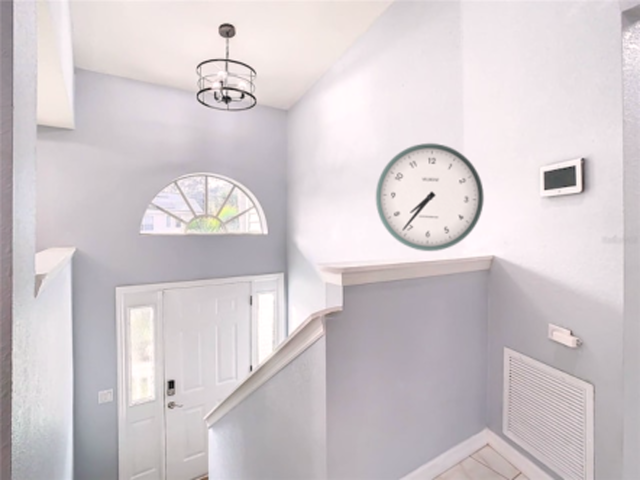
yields h=7 m=36
